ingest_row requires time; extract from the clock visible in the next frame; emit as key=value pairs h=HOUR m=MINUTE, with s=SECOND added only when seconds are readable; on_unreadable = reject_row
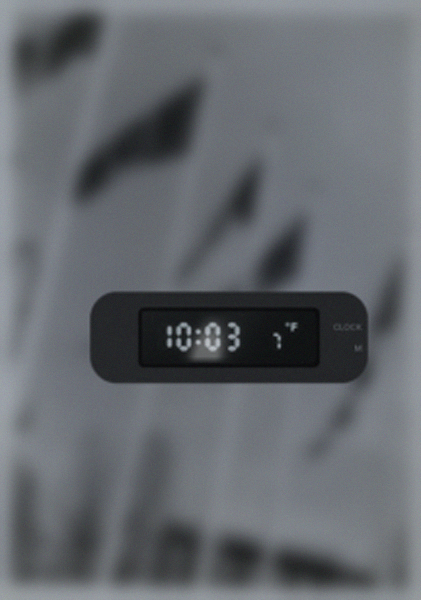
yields h=10 m=3
